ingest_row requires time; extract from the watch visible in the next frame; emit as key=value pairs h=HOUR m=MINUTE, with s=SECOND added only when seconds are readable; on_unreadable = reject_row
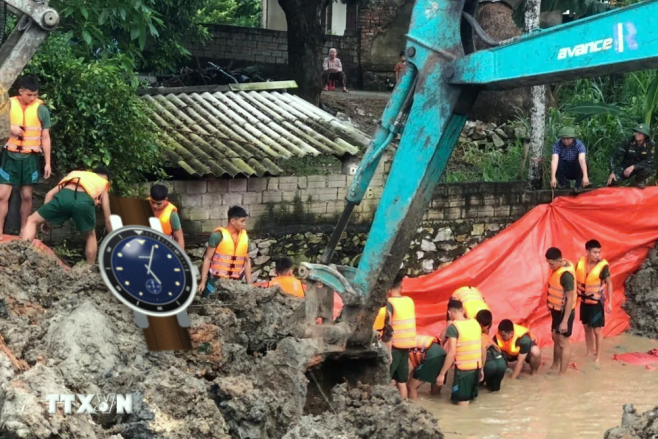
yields h=5 m=4
